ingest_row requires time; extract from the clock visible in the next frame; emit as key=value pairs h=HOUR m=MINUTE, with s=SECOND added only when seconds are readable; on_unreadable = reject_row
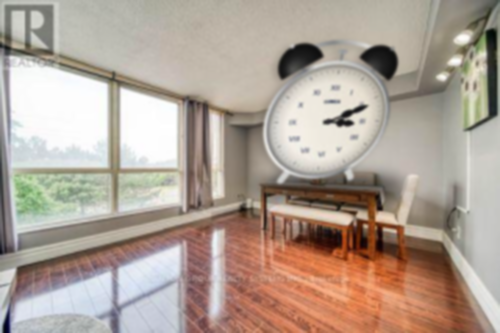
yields h=3 m=11
